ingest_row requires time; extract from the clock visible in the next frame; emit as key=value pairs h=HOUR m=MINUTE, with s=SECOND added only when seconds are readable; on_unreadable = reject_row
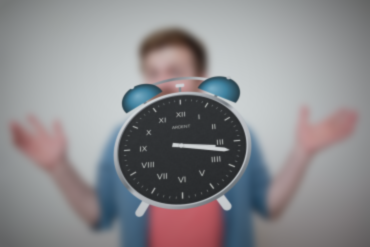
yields h=3 m=17
